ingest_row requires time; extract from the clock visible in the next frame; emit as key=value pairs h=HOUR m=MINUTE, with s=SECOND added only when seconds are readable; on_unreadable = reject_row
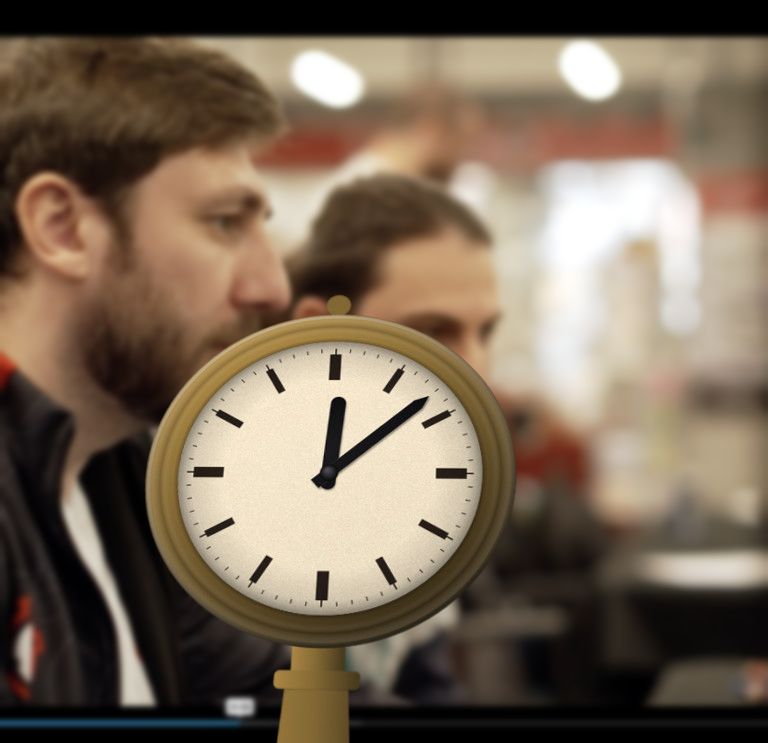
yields h=12 m=8
